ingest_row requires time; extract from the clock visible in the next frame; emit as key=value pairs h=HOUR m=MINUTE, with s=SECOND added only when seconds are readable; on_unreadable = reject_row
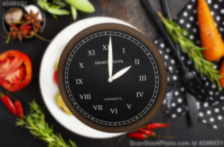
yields h=2 m=1
